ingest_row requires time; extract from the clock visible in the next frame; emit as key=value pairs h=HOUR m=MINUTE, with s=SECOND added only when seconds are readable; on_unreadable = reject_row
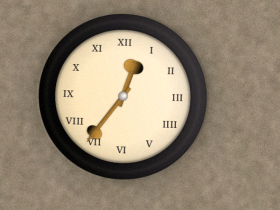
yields h=12 m=36
